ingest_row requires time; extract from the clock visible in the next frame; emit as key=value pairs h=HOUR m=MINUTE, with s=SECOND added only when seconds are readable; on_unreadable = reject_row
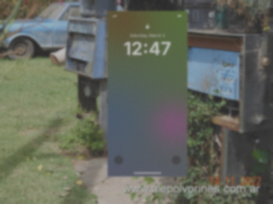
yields h=12 m=47
